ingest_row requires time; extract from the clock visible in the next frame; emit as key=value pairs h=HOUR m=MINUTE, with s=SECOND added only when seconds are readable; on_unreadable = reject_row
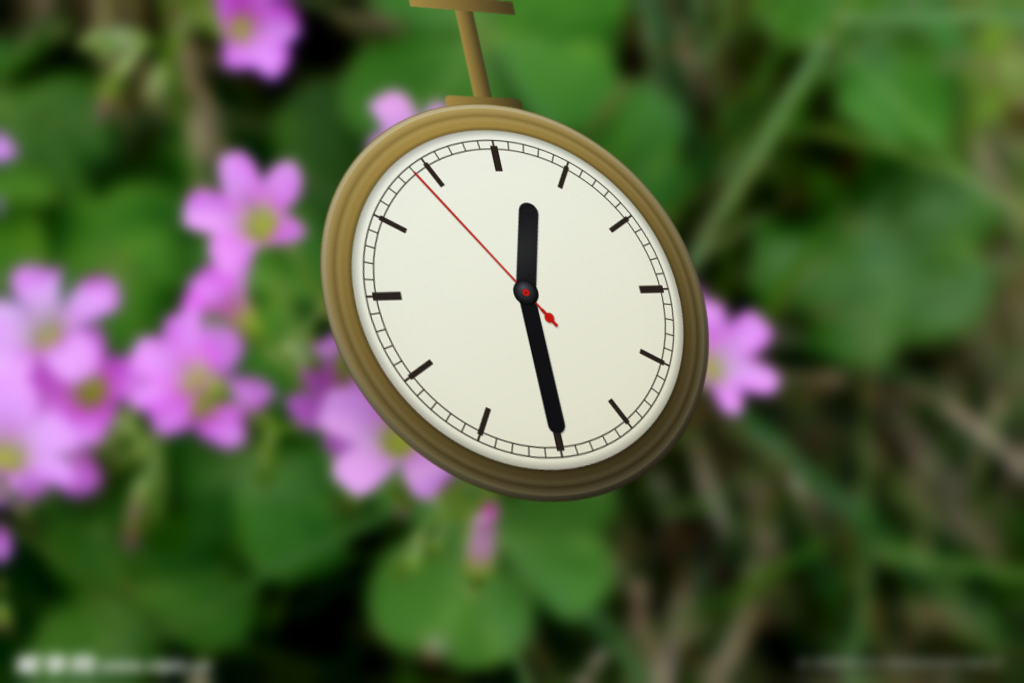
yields h=12 m=29 s=54
